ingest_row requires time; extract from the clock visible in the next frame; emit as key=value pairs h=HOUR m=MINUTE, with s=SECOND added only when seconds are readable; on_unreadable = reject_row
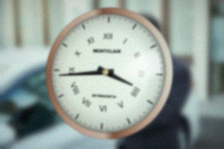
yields h=3 m=44
